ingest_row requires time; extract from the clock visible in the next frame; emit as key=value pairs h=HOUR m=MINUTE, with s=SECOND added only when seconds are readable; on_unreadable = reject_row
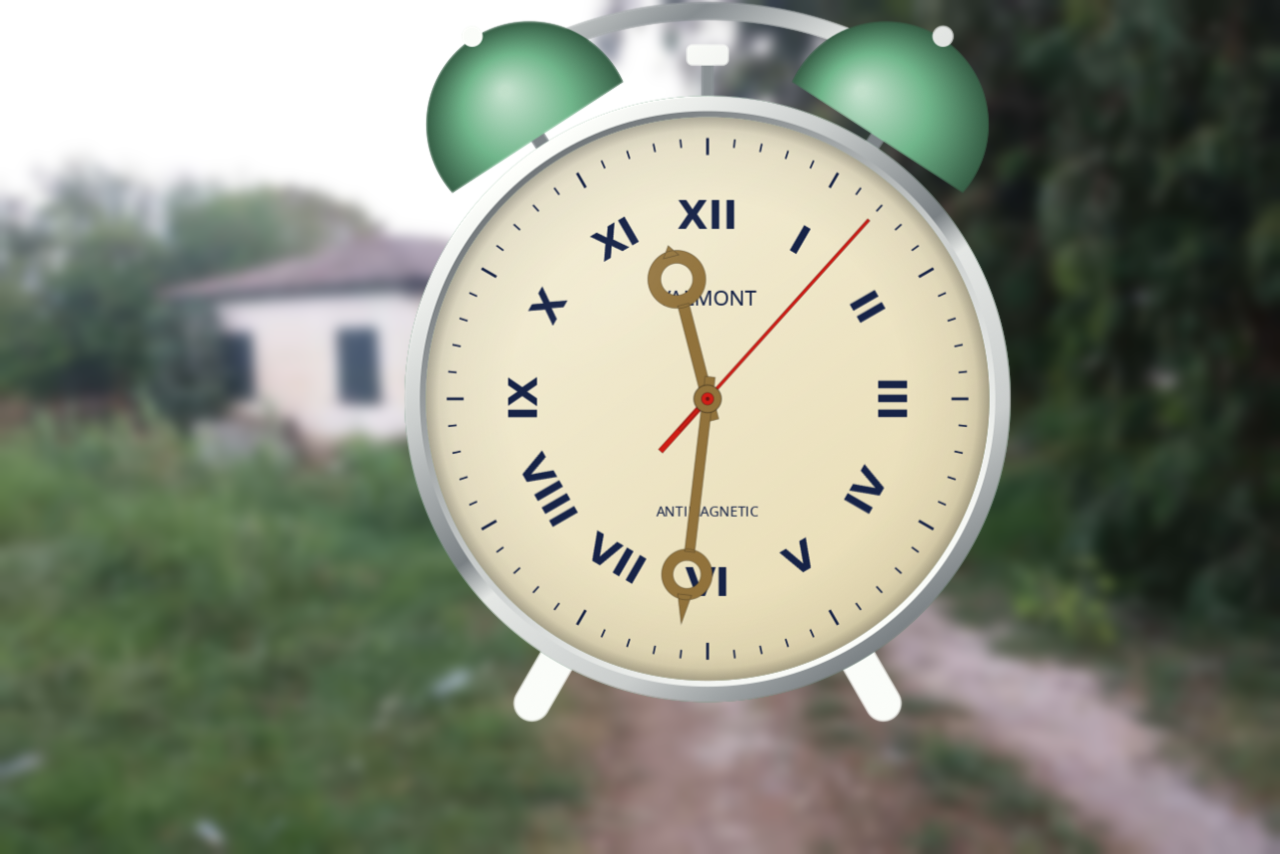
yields h=11 m=31 s=7
